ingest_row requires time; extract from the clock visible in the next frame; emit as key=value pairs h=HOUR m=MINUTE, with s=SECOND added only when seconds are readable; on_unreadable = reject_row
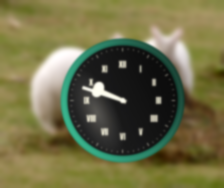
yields h=9 m=48
